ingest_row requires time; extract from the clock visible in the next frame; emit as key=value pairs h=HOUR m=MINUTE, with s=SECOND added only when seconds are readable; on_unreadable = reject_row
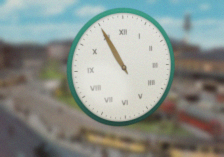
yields h=10 m=55
